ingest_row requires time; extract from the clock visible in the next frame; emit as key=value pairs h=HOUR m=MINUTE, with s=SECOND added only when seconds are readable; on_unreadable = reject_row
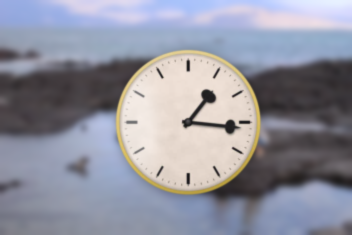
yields h=1 m=16
